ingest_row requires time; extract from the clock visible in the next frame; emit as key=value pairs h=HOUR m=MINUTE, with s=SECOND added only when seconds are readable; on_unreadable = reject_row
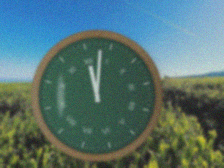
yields h=12 m=3
